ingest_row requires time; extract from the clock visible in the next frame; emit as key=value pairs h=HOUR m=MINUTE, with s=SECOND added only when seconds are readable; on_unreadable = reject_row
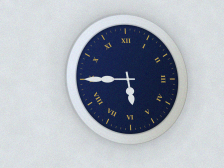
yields h=5 m=45
